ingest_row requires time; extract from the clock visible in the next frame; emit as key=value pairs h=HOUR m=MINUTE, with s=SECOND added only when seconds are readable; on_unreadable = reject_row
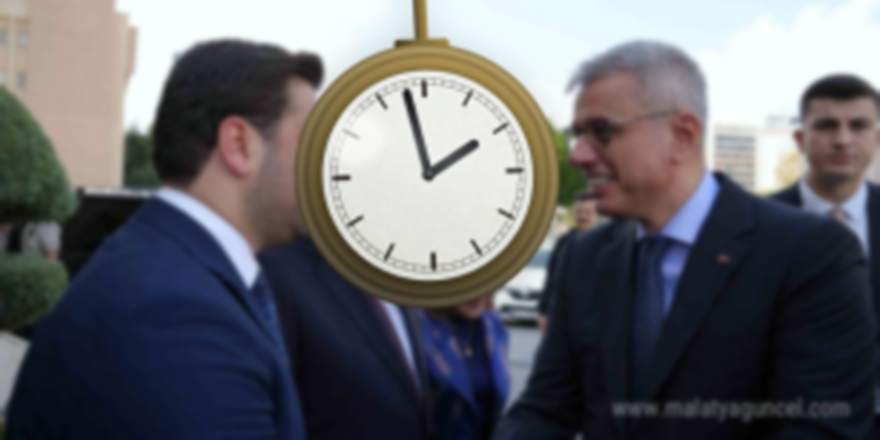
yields h=1 m=58
